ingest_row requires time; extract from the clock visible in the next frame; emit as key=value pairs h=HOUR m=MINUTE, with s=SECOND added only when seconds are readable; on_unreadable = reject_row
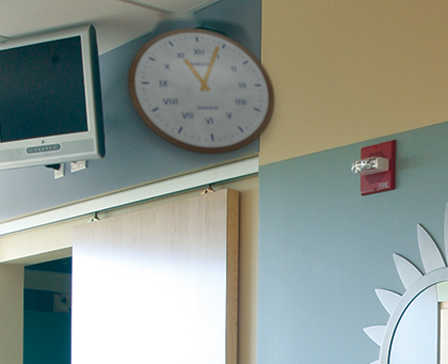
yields h=11 m=4
